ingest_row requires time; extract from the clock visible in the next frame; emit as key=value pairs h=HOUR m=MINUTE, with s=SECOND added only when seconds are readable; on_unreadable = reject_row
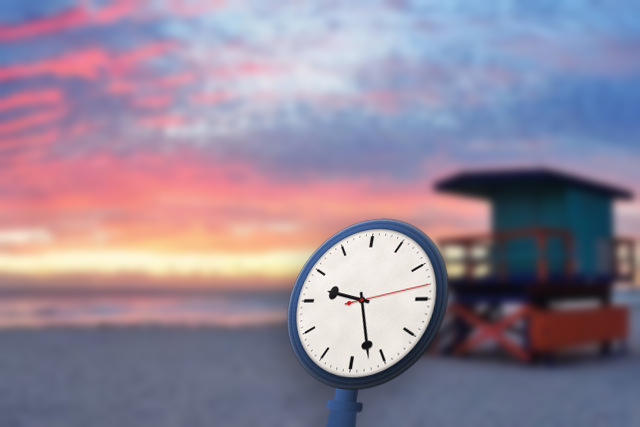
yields h=9 m=27 s=13
